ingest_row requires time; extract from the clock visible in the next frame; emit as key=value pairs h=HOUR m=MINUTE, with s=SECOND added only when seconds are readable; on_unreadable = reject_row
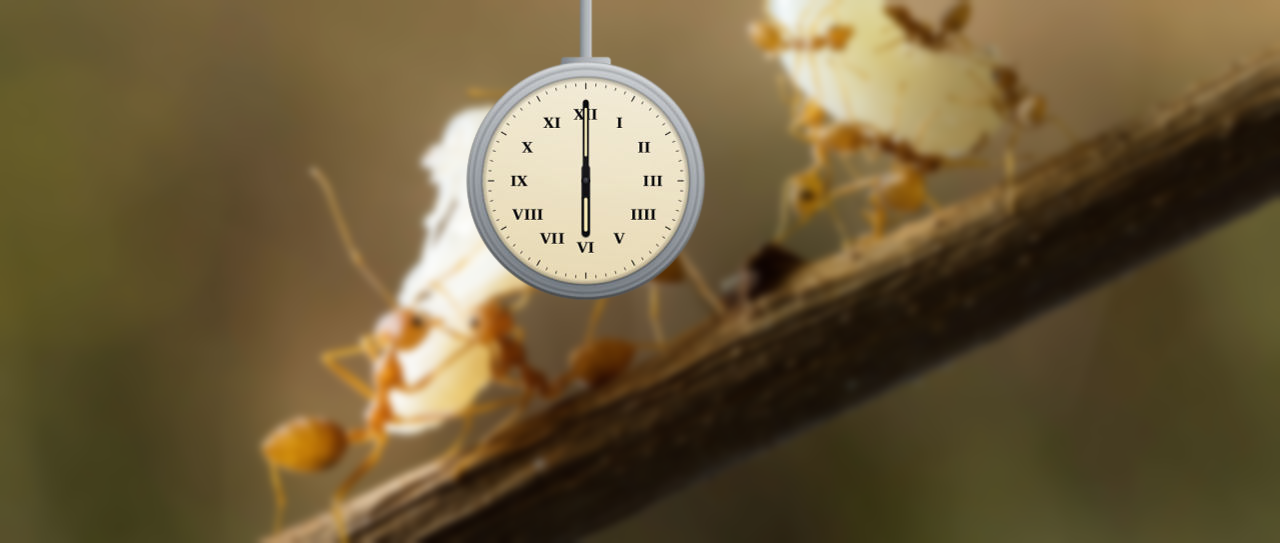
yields h=6 m=0
